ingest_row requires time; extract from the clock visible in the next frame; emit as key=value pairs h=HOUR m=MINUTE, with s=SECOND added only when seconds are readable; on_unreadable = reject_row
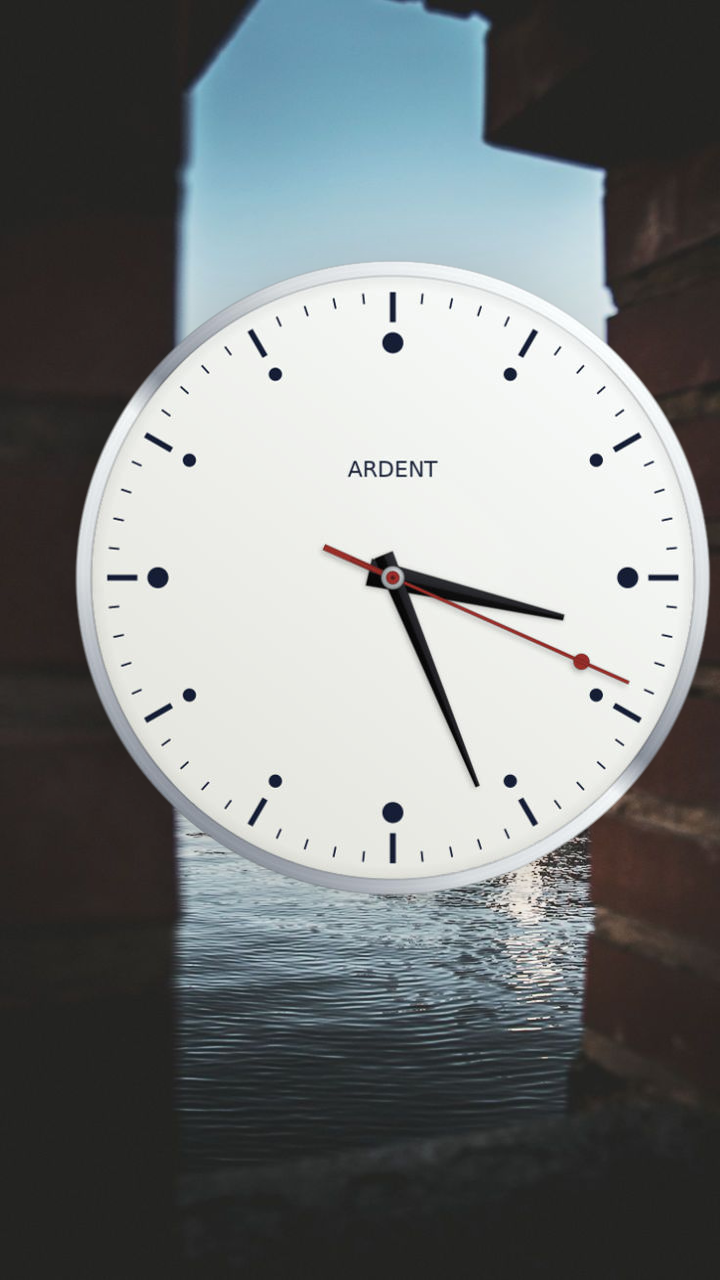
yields h=3 m=26 s=19
